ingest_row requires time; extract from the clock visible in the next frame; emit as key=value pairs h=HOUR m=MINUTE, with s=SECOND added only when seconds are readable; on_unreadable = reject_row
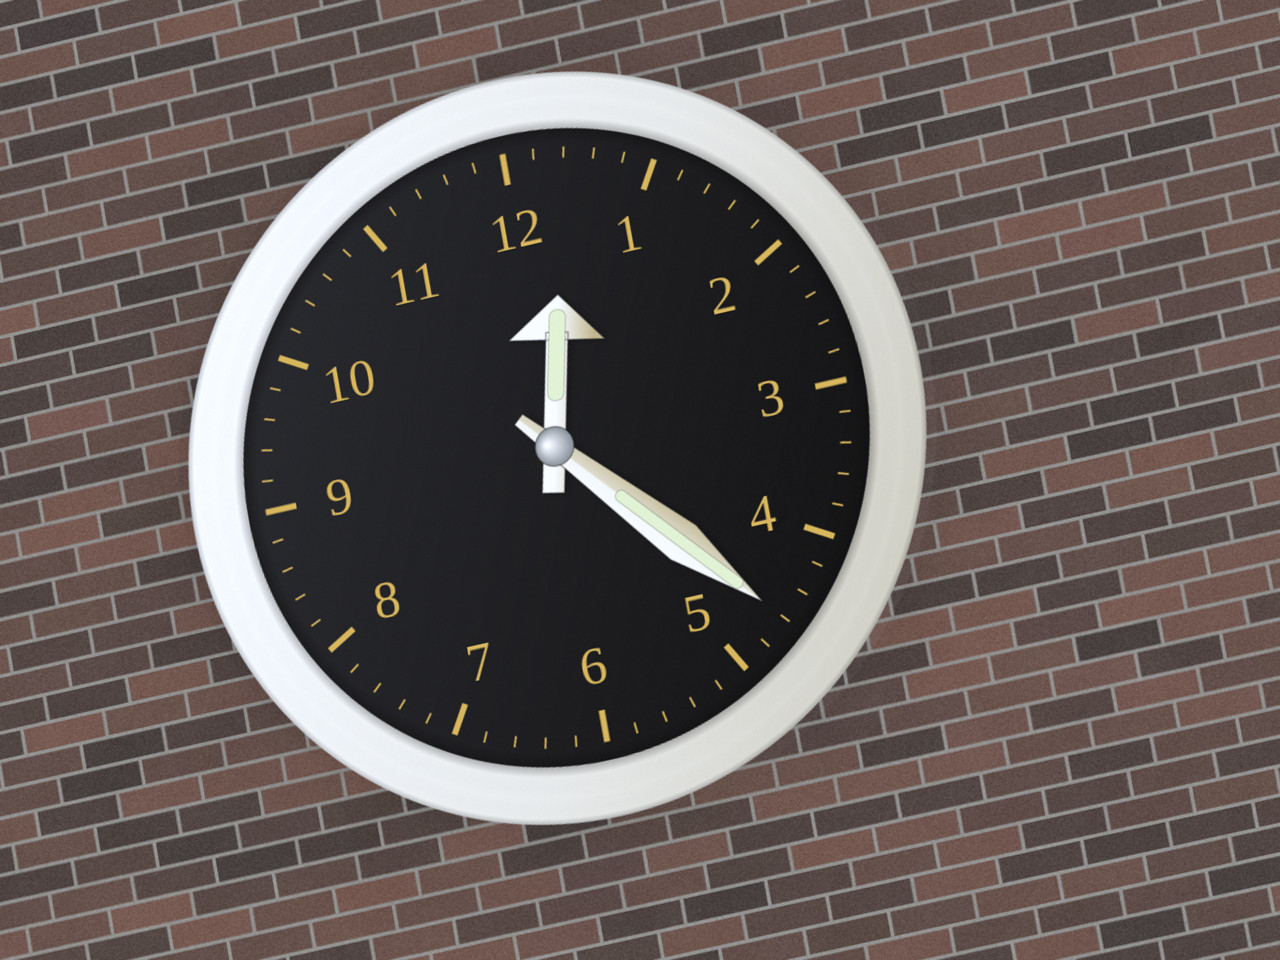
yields h=12 m=23
